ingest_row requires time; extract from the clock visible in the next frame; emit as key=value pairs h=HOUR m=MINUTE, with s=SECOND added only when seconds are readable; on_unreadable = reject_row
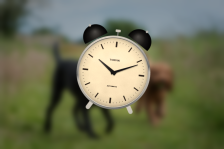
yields h=10 m=11
